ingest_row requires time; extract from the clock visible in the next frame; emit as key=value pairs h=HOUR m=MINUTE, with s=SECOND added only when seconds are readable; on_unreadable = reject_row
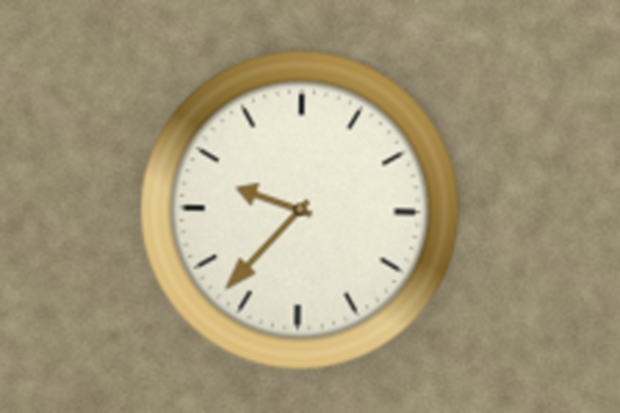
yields h=9 m=37
